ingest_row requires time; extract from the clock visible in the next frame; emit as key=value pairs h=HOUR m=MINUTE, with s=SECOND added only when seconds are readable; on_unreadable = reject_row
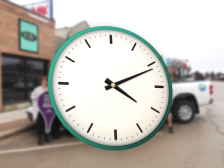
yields h=4 m=11
